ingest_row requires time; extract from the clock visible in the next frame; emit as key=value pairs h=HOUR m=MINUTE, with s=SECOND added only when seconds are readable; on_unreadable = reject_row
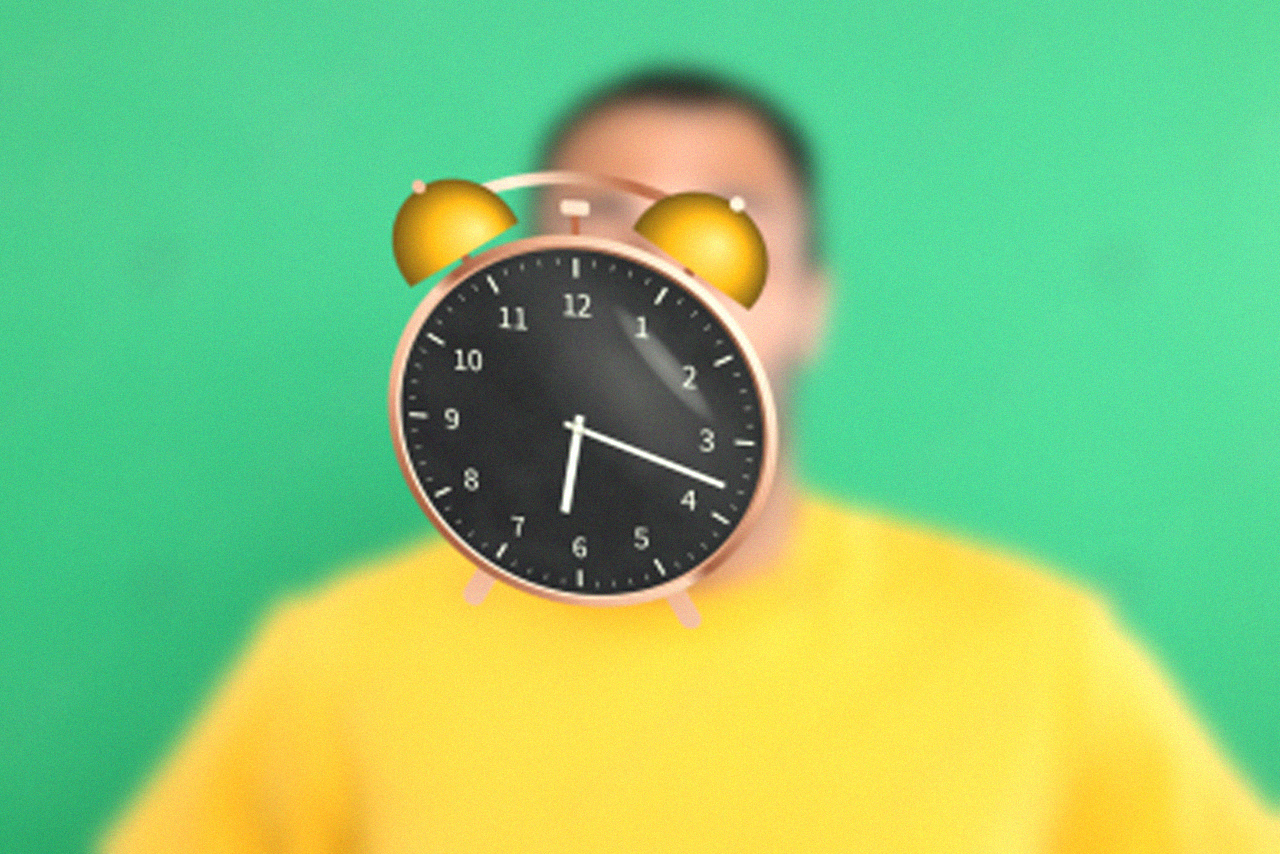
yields h=6 m=18
